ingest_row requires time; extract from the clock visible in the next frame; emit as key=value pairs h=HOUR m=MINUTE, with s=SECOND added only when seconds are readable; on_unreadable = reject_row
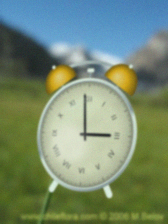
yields h=2 m=59
